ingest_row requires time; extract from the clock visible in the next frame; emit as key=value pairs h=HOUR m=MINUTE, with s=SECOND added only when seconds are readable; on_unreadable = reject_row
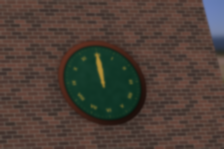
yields h=12 m=0
